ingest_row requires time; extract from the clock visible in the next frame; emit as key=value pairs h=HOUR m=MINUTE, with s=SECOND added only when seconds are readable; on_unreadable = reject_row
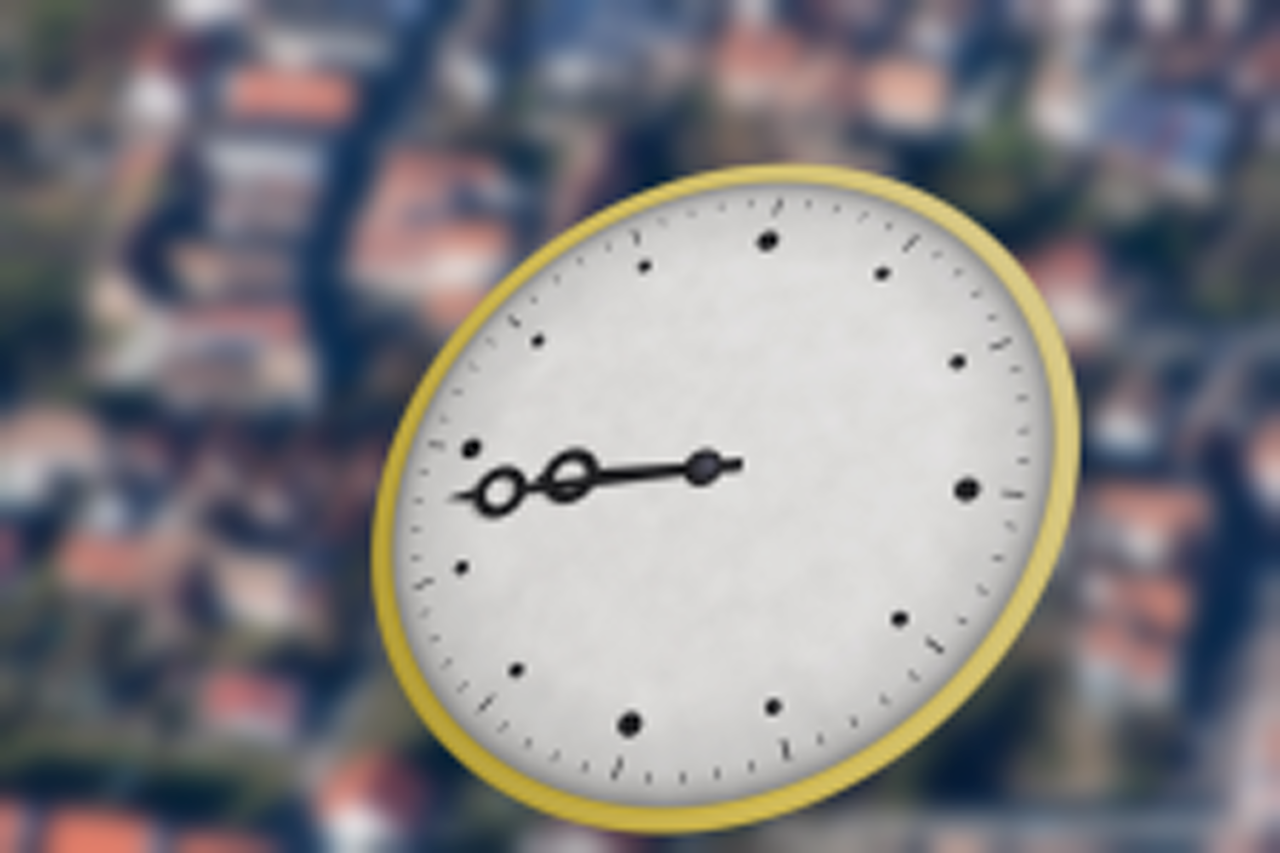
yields h=8 m=43
